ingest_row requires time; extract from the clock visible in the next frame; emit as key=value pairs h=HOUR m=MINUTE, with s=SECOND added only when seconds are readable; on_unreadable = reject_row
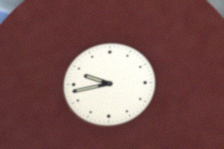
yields h=9 m=43
